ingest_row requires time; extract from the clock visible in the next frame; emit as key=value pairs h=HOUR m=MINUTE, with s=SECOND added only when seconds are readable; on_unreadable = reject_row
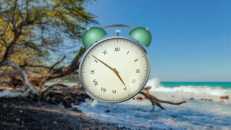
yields h=4 m=51
